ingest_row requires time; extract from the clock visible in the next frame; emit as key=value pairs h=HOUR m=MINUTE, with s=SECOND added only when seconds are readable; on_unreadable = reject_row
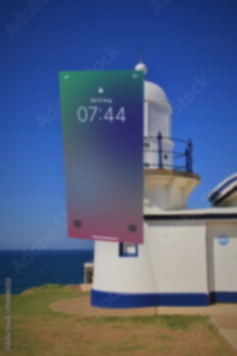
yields h=7 m=44
